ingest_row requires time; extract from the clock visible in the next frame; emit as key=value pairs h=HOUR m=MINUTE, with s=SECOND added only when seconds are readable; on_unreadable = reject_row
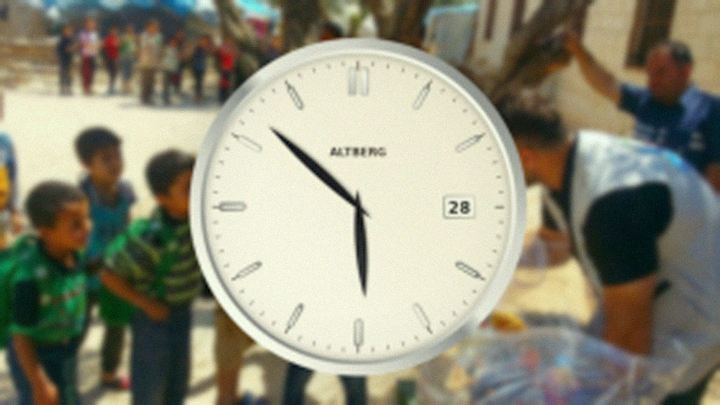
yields h=5 m=52
